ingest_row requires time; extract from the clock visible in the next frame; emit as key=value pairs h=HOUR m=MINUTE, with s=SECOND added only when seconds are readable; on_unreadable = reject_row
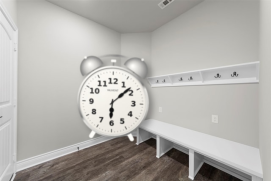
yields h=6 m=8
